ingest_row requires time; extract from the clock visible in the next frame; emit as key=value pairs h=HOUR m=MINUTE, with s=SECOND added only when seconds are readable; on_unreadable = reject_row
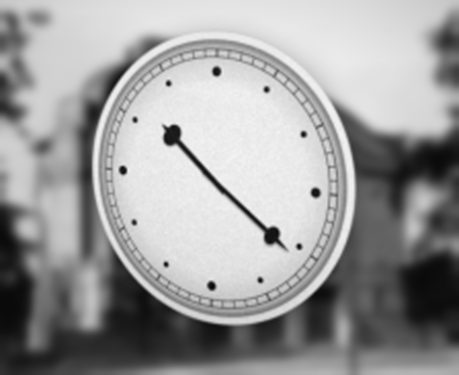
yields h=10 m=21
